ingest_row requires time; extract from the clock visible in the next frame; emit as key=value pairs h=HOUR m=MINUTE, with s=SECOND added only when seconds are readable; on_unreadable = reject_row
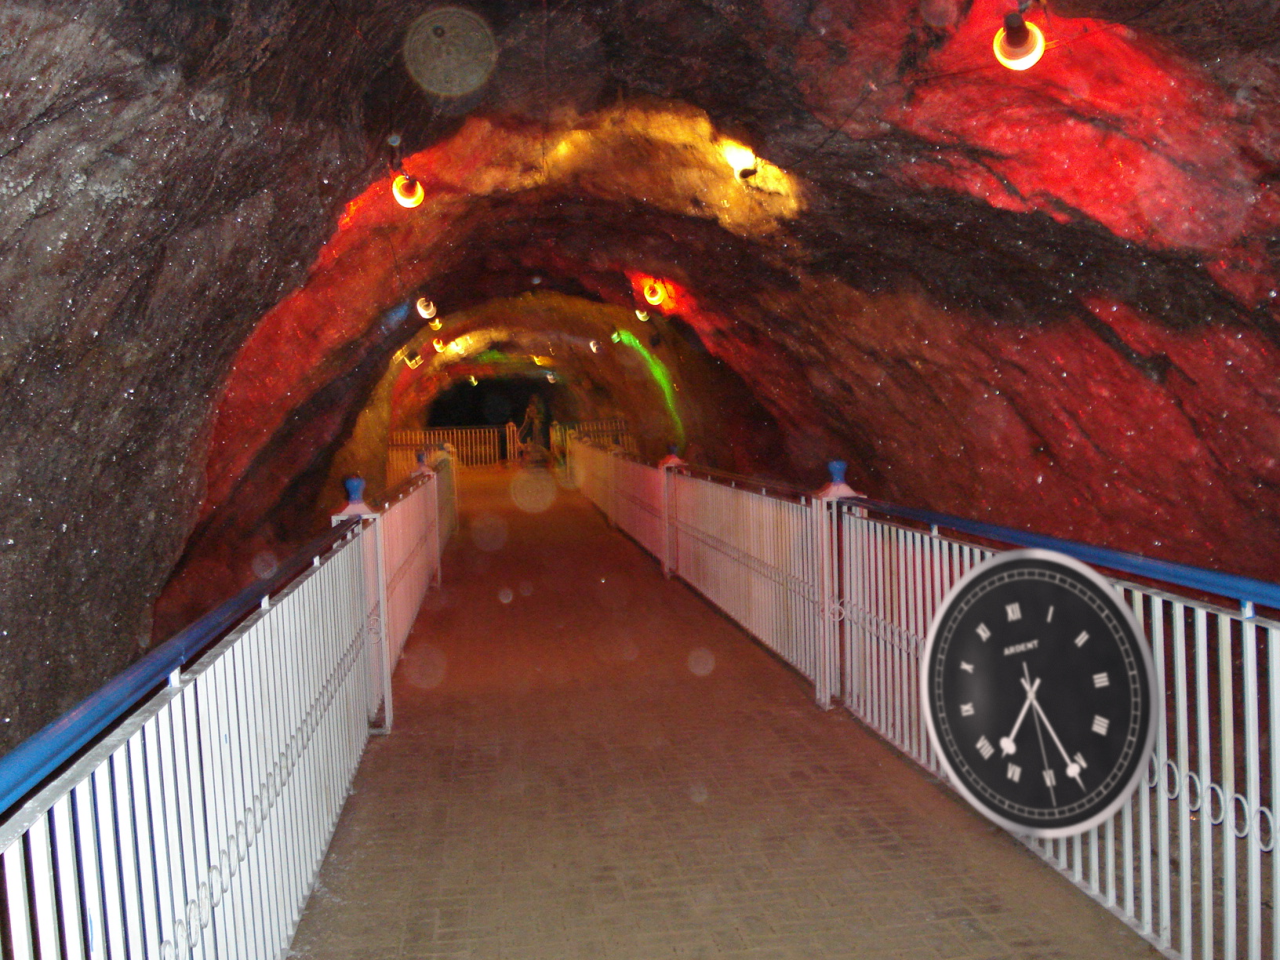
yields h=7 m=26 s=30
